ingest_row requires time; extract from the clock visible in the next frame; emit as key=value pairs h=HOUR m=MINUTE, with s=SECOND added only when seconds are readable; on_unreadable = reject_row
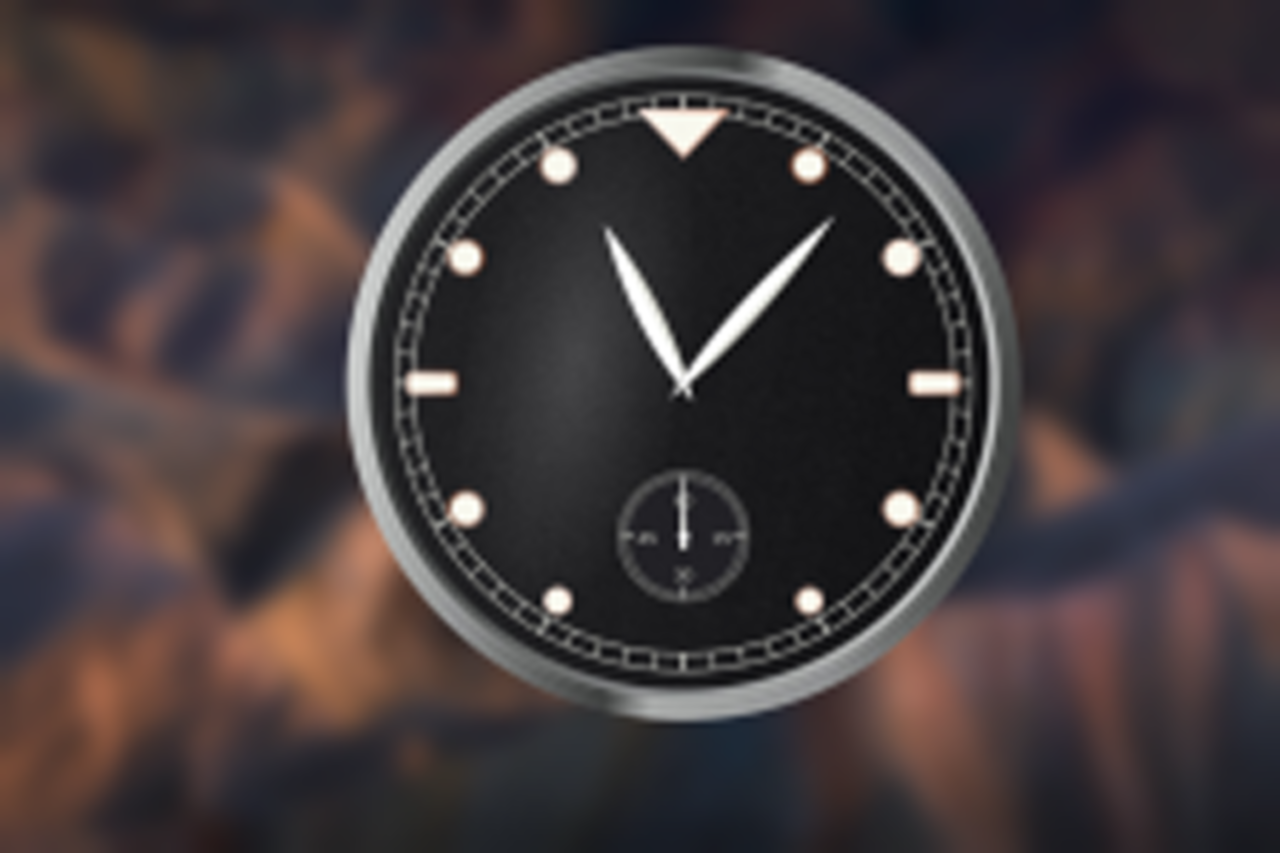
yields h=11 m=7
